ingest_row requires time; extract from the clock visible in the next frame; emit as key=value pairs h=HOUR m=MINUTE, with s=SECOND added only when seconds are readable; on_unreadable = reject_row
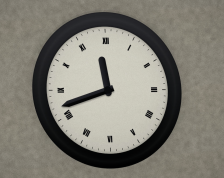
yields h=11 m=42
